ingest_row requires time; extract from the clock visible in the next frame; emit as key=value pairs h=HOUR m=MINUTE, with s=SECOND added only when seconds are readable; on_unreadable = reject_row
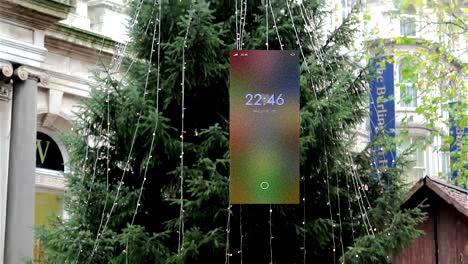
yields h=22 m=46
